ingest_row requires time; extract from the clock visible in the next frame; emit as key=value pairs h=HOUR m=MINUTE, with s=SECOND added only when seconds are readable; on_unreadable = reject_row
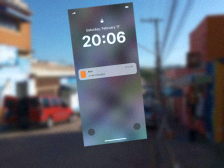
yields h=20 m=6
